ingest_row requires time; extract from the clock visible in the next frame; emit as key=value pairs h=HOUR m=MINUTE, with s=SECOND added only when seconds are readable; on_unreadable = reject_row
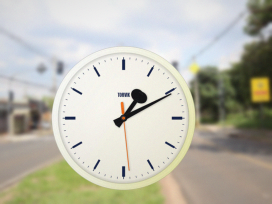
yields h=1 m=10 s=29
